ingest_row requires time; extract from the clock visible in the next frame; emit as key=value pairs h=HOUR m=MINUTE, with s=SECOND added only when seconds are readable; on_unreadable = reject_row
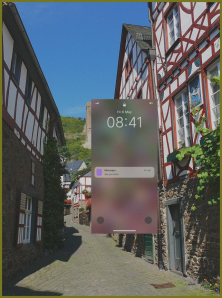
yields h=8 m=41
